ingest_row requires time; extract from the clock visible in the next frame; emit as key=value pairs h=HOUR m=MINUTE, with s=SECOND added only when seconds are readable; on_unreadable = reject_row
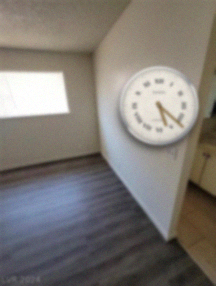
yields h=5 m=22
